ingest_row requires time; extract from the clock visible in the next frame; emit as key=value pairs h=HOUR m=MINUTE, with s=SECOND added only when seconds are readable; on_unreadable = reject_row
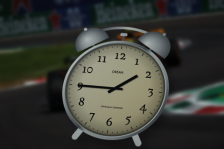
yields h=1 m=45
